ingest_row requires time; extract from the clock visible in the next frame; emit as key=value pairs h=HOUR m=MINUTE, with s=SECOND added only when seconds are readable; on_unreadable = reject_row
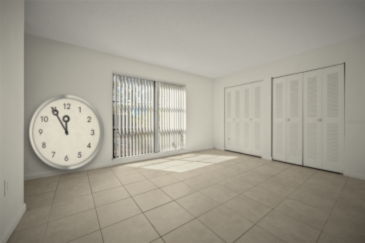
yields h=11 m=55
